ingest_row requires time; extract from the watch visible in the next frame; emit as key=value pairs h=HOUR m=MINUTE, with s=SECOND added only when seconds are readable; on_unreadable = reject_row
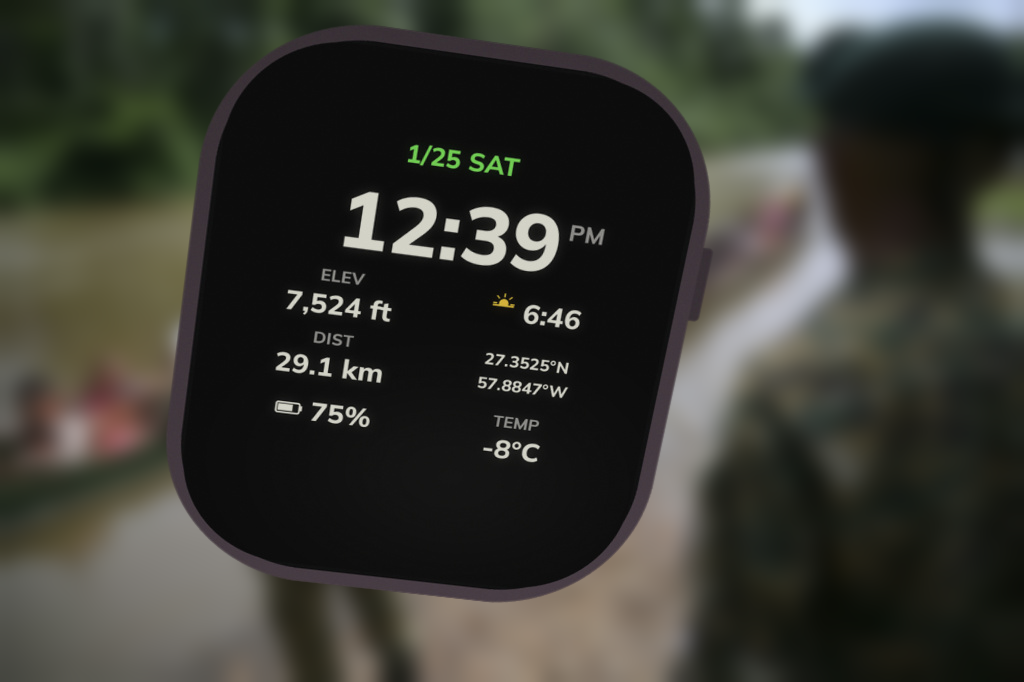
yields h=12 m=39
